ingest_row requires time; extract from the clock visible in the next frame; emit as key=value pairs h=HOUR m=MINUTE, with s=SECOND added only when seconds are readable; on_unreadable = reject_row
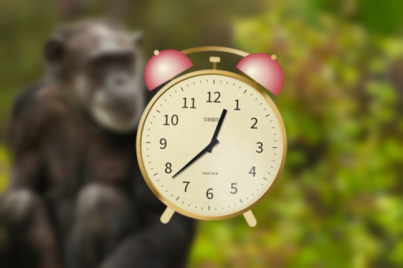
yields h=12 m=38
